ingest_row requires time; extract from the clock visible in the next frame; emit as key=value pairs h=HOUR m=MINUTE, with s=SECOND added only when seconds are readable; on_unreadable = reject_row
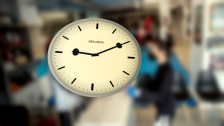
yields h=9 m=10
